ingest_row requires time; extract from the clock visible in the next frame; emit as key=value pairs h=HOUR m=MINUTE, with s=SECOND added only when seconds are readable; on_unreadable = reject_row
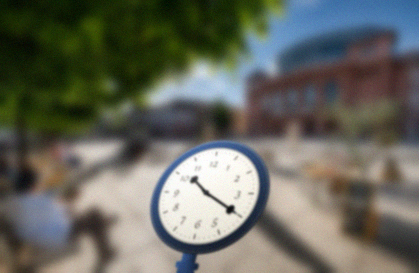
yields h=10 m=20
